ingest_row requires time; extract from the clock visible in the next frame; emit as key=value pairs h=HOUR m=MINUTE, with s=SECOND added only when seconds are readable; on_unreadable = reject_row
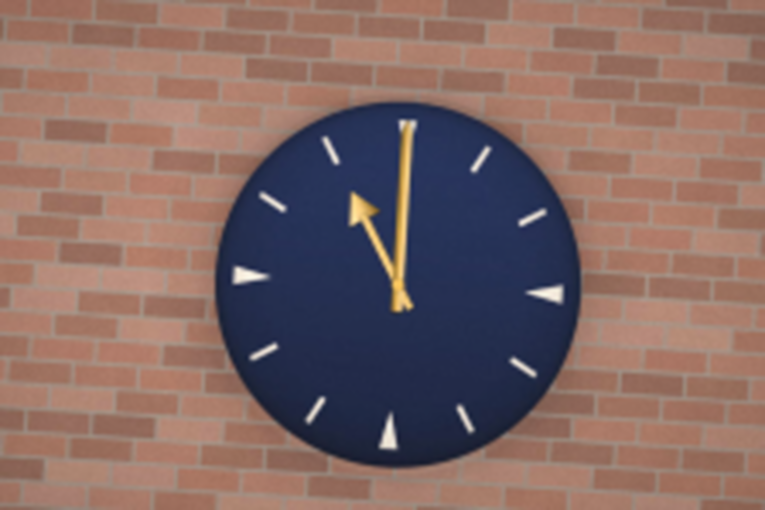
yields h=11 m=0
